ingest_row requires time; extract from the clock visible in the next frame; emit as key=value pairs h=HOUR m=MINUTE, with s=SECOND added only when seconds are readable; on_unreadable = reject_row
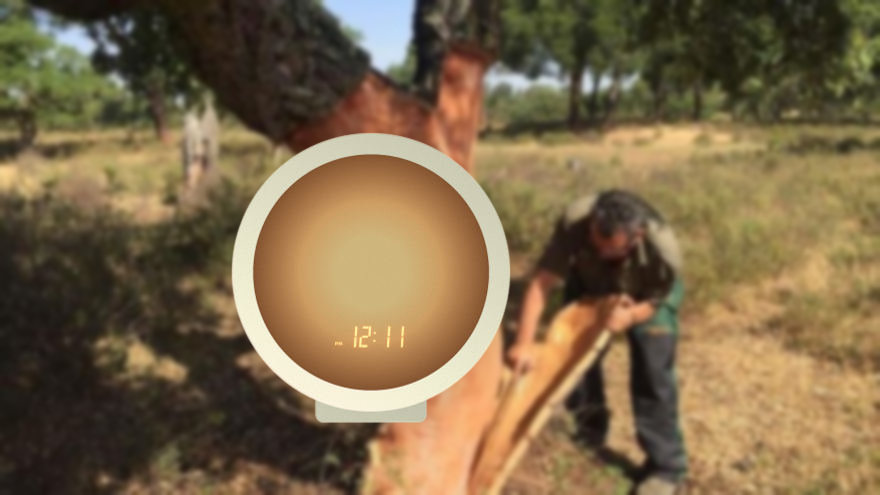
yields h=12 m=11
